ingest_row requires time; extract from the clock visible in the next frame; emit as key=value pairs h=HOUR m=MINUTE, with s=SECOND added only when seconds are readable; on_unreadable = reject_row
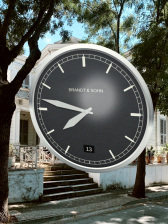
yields h=7 m=47
